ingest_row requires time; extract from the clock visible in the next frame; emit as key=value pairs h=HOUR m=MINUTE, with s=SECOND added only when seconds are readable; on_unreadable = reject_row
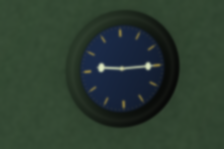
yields h=9 m=15
